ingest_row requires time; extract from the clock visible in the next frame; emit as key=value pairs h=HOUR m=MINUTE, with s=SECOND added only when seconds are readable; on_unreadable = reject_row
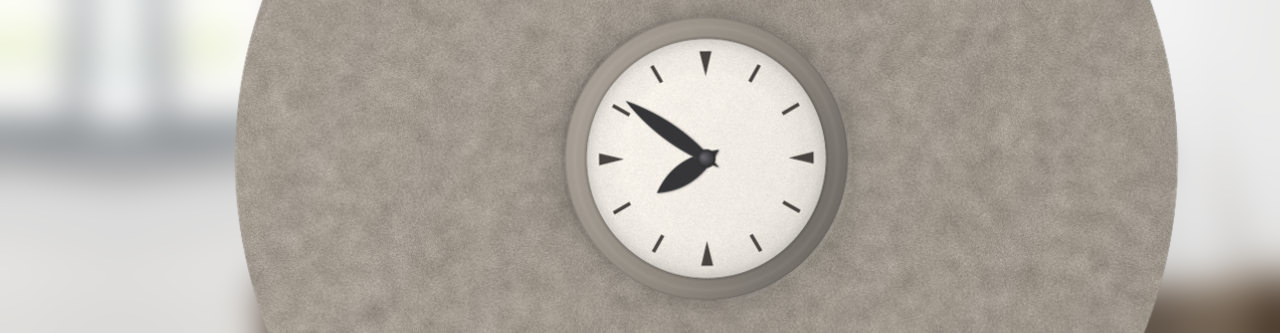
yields h=7 m=51
